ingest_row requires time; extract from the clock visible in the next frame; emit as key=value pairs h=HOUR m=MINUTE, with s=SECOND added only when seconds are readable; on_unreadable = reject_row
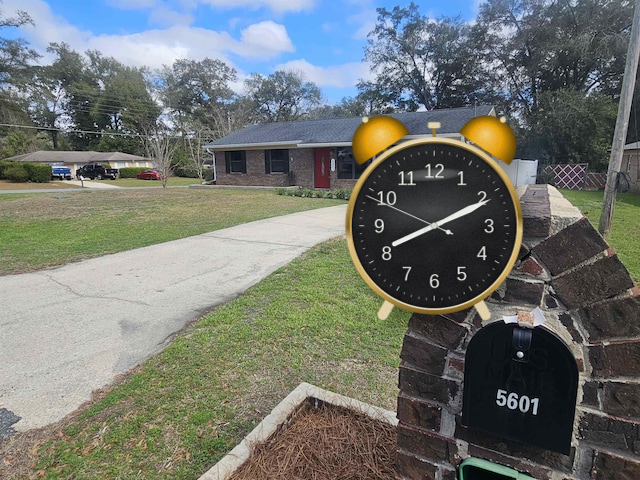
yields h=8 m=10 s=49
